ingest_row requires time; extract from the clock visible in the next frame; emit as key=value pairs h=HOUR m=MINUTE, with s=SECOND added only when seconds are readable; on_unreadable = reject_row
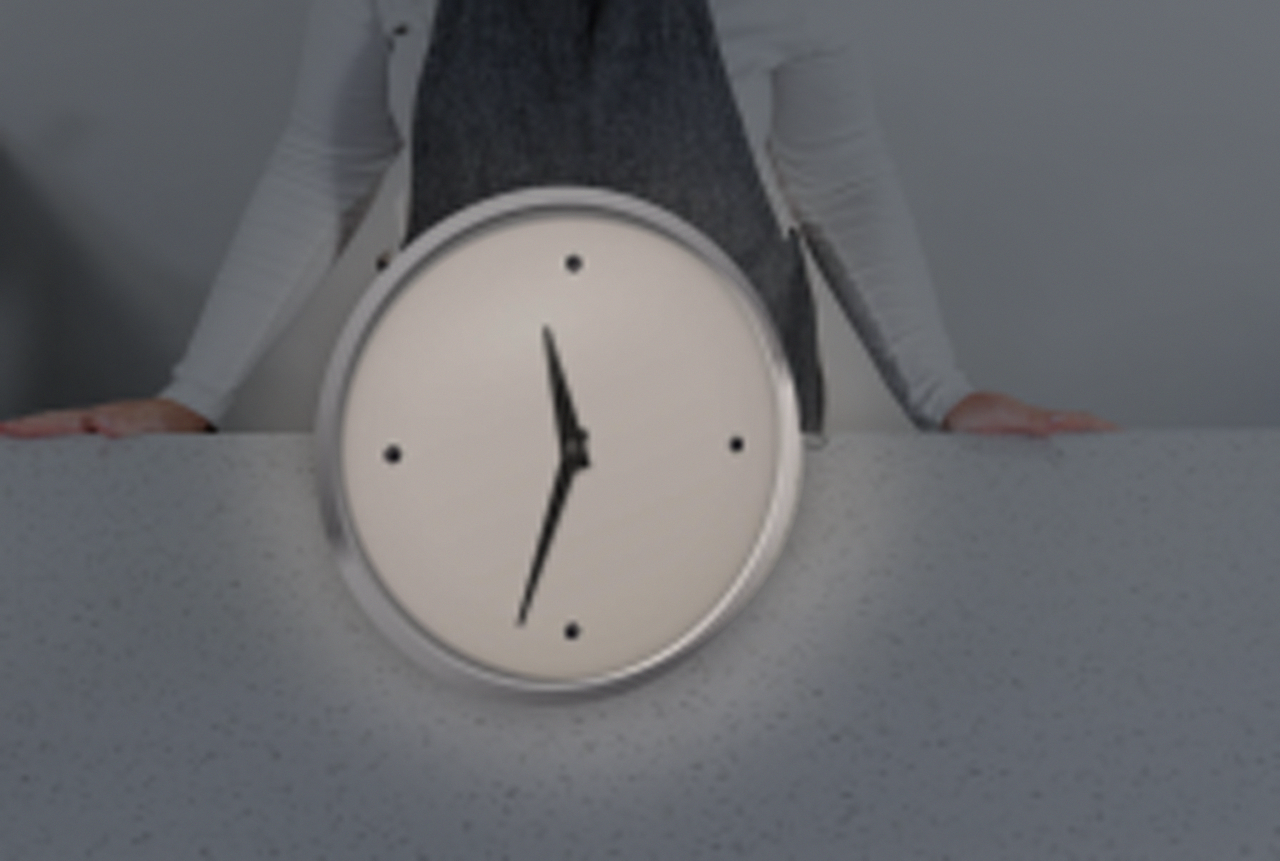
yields h=11 m=33
